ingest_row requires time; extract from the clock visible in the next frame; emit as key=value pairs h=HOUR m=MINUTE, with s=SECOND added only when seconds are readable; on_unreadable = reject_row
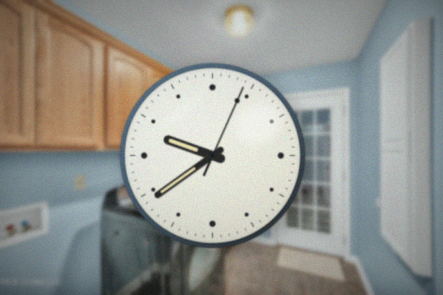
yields h=9 m=39 s=4
